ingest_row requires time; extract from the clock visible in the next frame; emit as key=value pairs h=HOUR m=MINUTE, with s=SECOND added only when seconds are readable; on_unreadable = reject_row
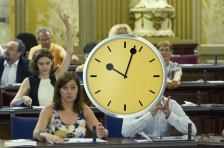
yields h=10 m=3
